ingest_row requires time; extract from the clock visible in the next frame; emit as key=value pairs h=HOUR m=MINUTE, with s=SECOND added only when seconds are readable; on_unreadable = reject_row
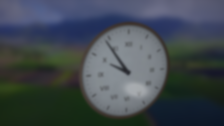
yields h=9 m=54
